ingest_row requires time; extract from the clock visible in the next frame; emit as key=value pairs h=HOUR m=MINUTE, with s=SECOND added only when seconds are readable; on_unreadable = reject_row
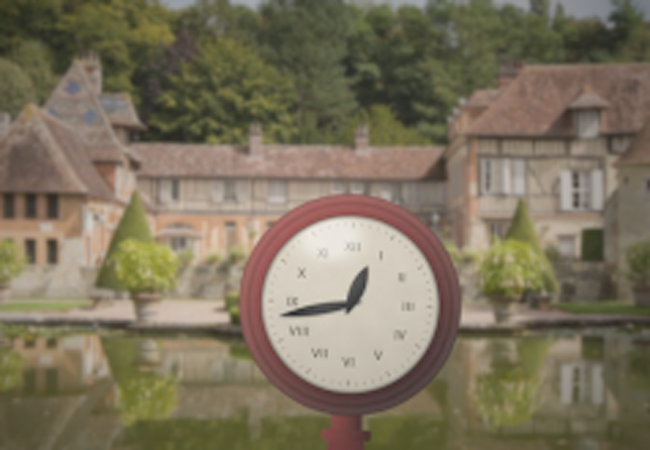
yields h=12 m=43
